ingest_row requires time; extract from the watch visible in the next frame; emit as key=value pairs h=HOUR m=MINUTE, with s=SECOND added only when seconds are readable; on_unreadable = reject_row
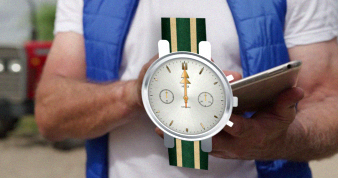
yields h=12 m=0
